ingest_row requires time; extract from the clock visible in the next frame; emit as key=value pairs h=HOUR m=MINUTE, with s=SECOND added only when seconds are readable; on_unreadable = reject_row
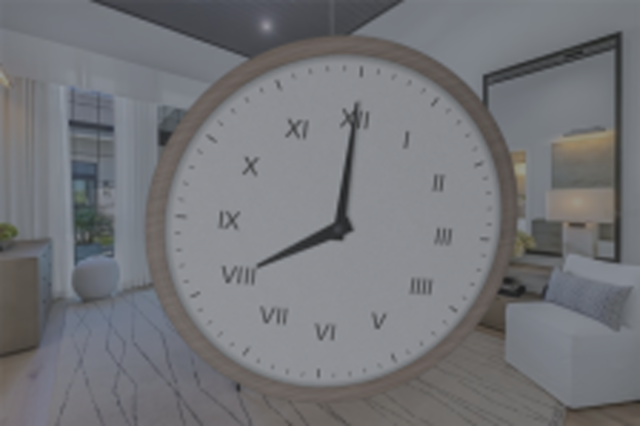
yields h=8 m=0
